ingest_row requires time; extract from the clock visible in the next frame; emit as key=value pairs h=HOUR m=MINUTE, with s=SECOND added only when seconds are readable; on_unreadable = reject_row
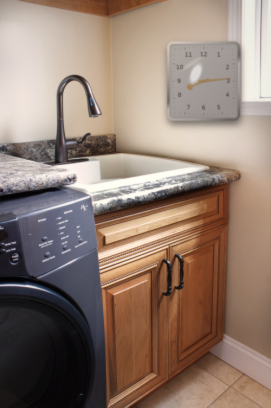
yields h=8 m=14
